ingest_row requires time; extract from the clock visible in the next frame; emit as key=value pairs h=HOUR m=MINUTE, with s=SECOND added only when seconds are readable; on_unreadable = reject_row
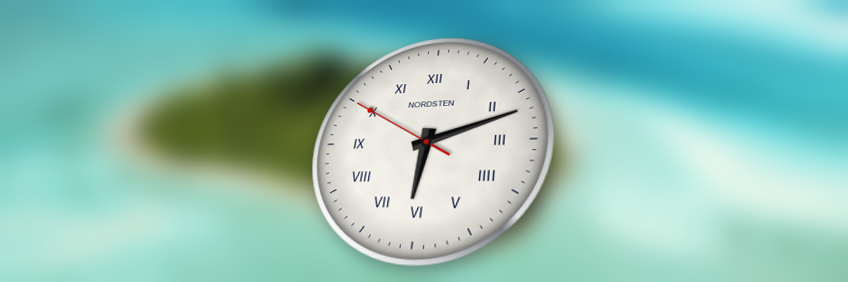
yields h=6 m=11 s=50
